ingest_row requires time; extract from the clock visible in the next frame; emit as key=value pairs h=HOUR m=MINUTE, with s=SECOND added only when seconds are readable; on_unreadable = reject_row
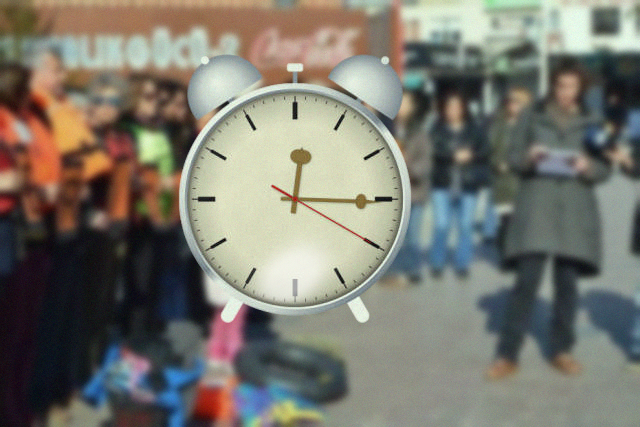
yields h=12 m=15 s=20
